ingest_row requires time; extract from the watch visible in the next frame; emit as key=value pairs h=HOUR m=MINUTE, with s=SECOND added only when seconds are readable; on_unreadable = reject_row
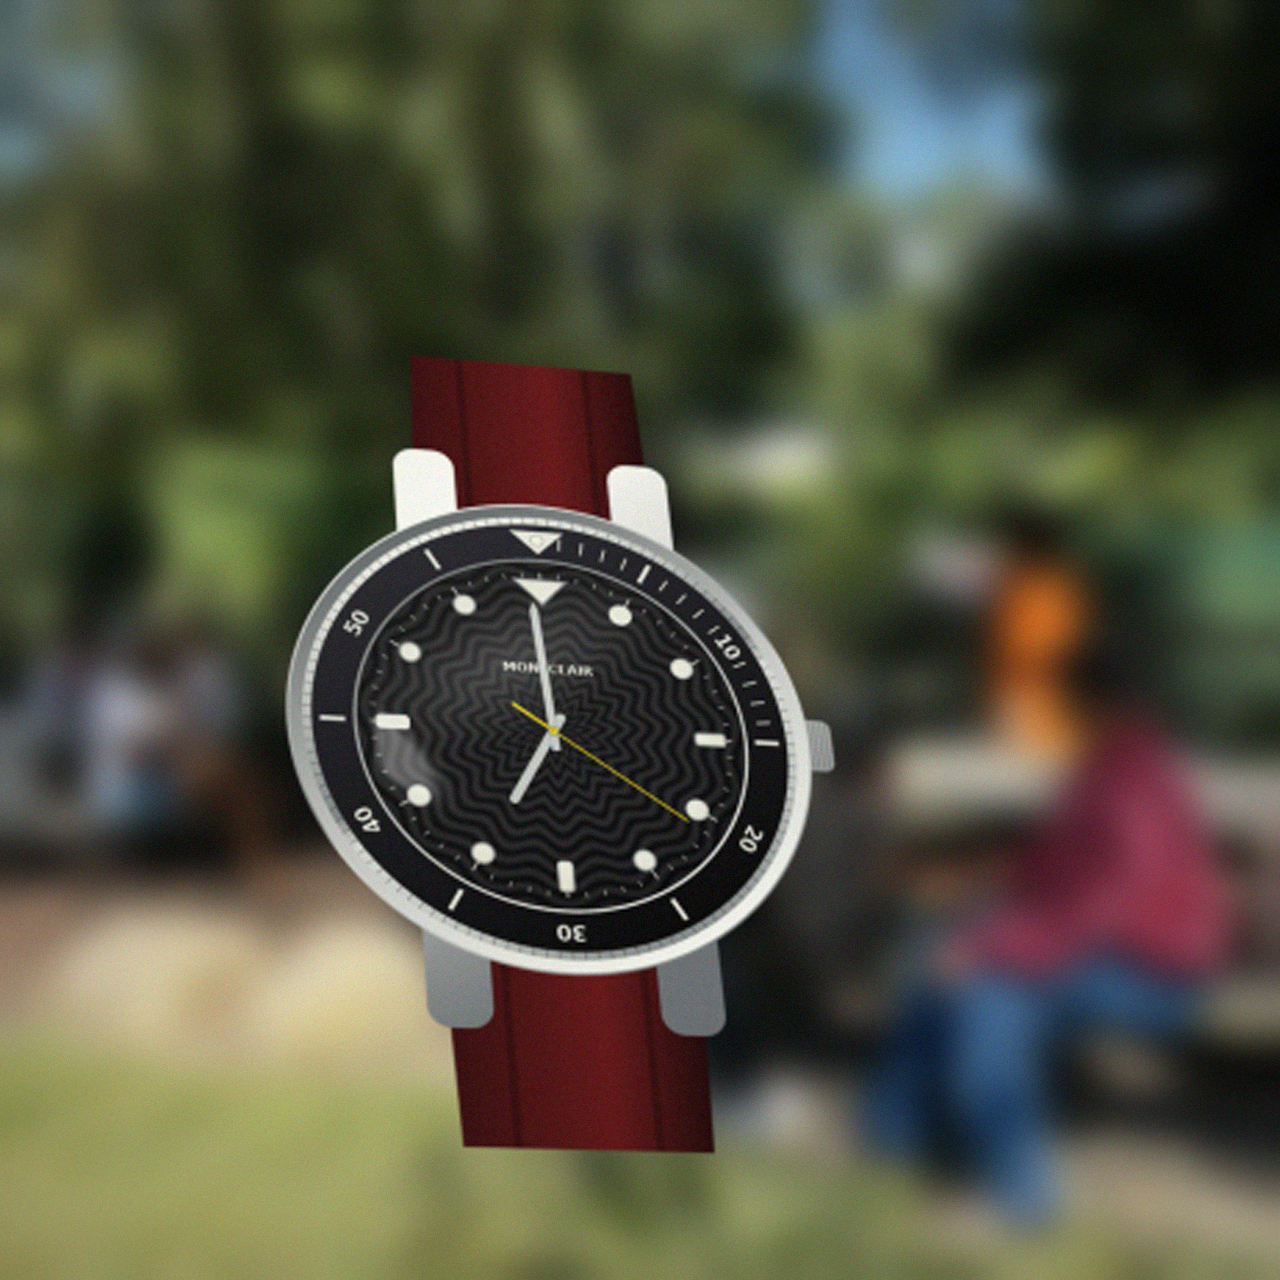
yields h=6 m=59 s=21
